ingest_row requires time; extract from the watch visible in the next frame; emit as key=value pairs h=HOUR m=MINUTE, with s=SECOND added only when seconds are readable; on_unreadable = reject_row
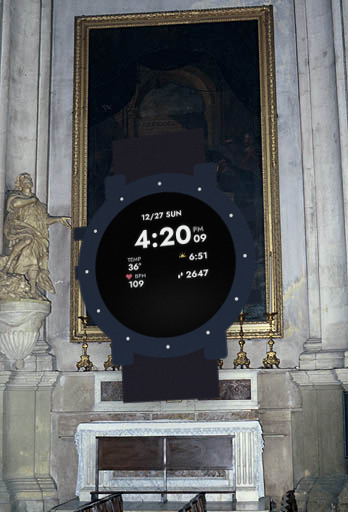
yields h=4 m=20 s=9
